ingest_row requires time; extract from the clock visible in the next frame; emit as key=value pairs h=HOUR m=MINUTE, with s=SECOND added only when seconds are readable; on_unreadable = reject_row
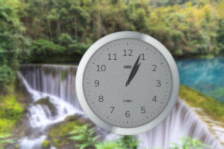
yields h=1 m=4
